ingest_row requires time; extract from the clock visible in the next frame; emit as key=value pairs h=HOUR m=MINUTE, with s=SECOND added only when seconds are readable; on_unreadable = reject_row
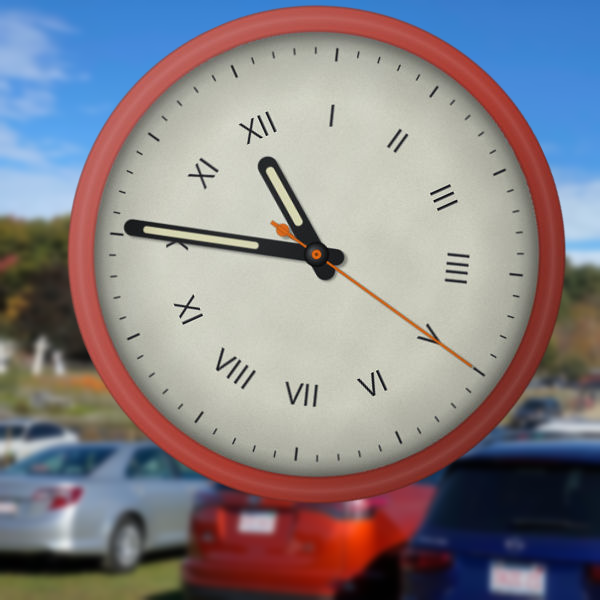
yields h=11 m=50 s=25
